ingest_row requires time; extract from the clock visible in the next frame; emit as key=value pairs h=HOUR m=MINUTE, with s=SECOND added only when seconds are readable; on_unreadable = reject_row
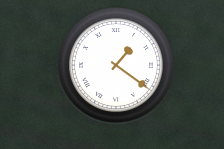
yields h=1 m=21
